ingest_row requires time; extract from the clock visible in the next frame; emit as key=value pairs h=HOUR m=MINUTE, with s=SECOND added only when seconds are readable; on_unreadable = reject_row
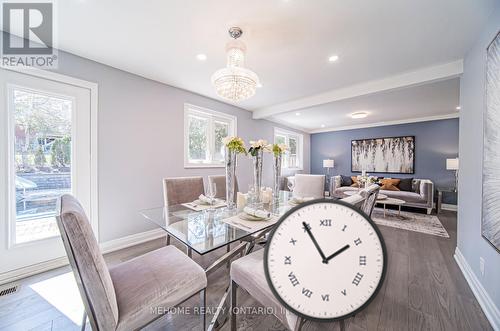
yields h=1 m=55
